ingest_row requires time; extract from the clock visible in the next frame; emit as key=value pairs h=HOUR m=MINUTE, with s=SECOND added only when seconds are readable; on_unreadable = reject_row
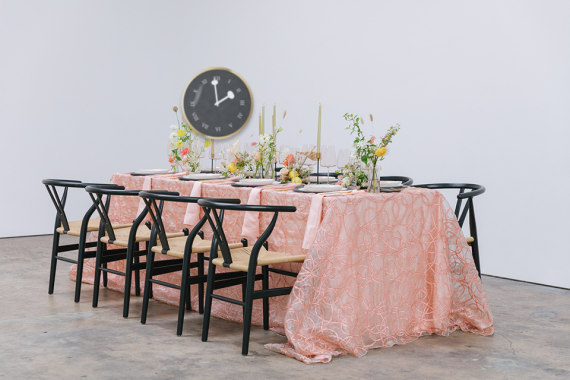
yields h=1 m=59
